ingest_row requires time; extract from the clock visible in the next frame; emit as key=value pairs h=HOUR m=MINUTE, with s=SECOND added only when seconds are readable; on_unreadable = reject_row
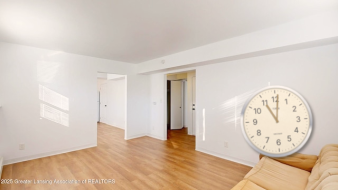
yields h=11 m=1
